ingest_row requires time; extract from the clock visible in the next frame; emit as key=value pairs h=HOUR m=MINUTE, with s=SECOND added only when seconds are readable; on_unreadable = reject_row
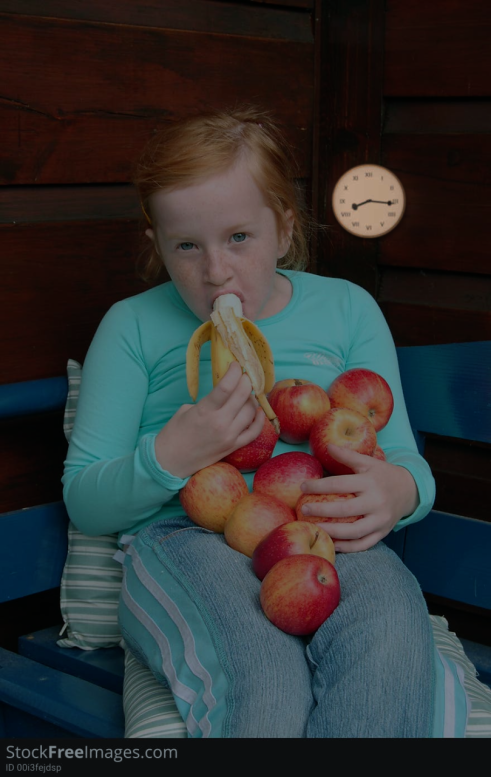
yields h=8 m=16
